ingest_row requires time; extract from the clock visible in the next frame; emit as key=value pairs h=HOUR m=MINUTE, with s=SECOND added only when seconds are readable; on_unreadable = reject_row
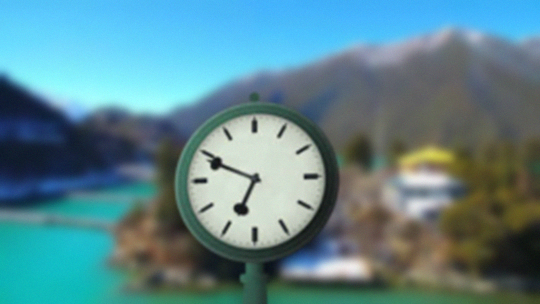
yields h=6 m=49
